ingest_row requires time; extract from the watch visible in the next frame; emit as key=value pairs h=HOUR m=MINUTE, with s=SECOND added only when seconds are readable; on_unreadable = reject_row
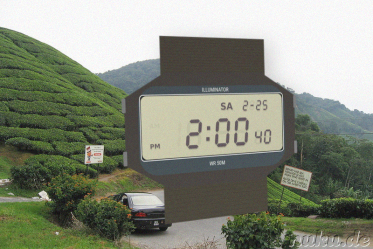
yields h=2 m=0 s=40
